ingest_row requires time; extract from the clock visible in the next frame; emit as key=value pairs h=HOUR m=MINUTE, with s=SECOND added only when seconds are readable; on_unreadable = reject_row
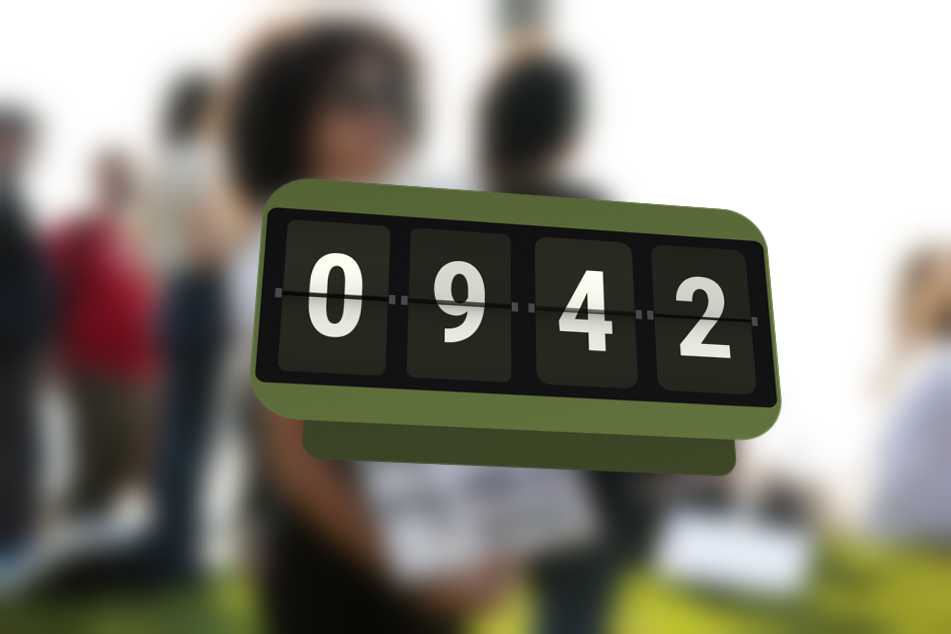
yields h=9 m=42
